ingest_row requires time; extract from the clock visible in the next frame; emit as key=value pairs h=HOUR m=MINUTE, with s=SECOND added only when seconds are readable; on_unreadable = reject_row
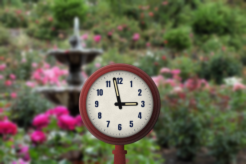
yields h=2 m=58
